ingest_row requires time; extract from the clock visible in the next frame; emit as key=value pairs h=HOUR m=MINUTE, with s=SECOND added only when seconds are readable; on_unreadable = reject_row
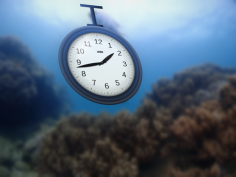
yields h=1 m=43
